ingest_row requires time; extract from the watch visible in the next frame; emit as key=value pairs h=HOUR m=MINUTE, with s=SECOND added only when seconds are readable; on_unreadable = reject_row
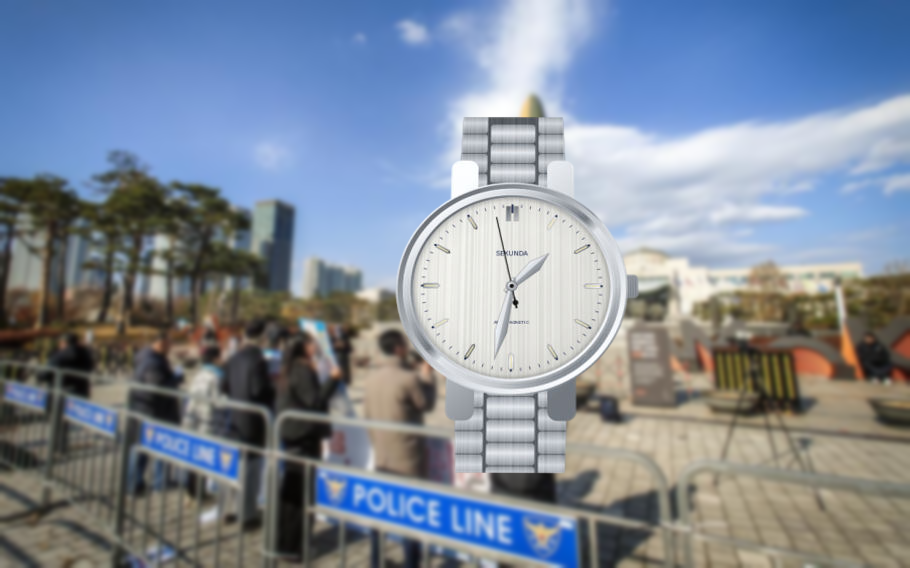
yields h=1 m=31 s=58
